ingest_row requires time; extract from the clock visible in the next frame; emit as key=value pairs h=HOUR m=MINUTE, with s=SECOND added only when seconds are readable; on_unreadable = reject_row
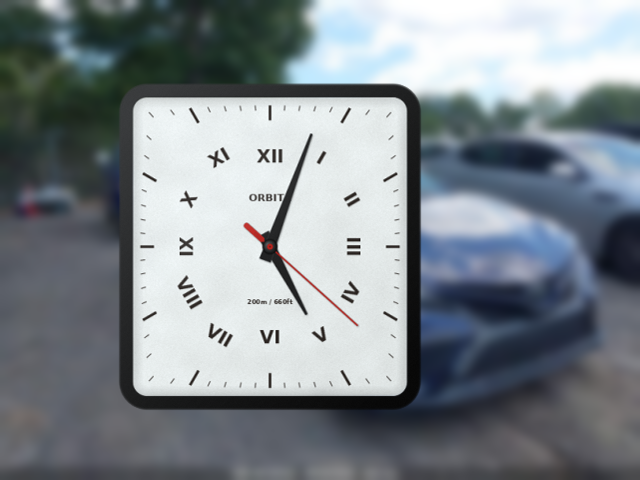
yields h=5 m=3 s=22
